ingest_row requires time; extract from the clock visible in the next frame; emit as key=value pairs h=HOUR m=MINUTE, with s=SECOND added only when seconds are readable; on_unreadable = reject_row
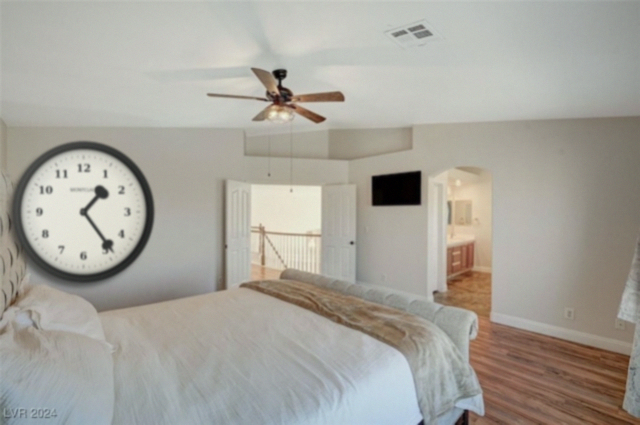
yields h=1 m=24
